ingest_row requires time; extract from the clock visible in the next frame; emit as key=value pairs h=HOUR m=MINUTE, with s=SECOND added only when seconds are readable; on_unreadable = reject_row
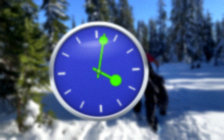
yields h=4 m=2
